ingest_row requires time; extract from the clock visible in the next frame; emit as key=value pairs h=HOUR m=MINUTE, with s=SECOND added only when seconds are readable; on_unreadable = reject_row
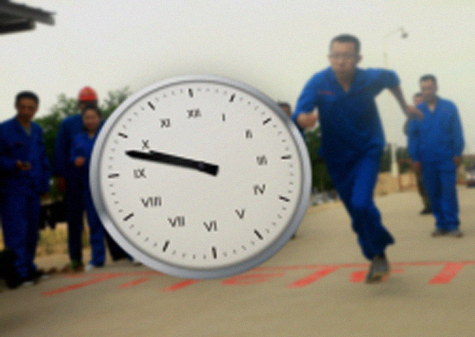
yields h=9 m=48
